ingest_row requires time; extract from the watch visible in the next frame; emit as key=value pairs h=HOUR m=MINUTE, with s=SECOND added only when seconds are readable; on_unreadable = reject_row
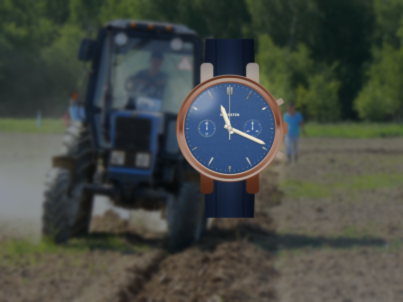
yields h=11 m=19
